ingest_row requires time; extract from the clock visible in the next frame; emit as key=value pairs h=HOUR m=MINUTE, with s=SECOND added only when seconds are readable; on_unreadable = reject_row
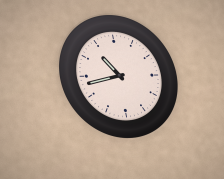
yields h=10 m=43
